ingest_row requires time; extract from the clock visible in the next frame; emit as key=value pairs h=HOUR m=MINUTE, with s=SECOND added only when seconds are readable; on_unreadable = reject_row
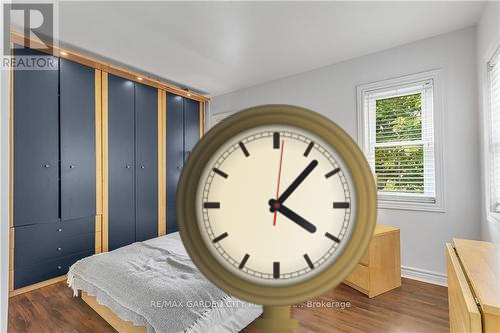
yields h=4 m=7 s=1
